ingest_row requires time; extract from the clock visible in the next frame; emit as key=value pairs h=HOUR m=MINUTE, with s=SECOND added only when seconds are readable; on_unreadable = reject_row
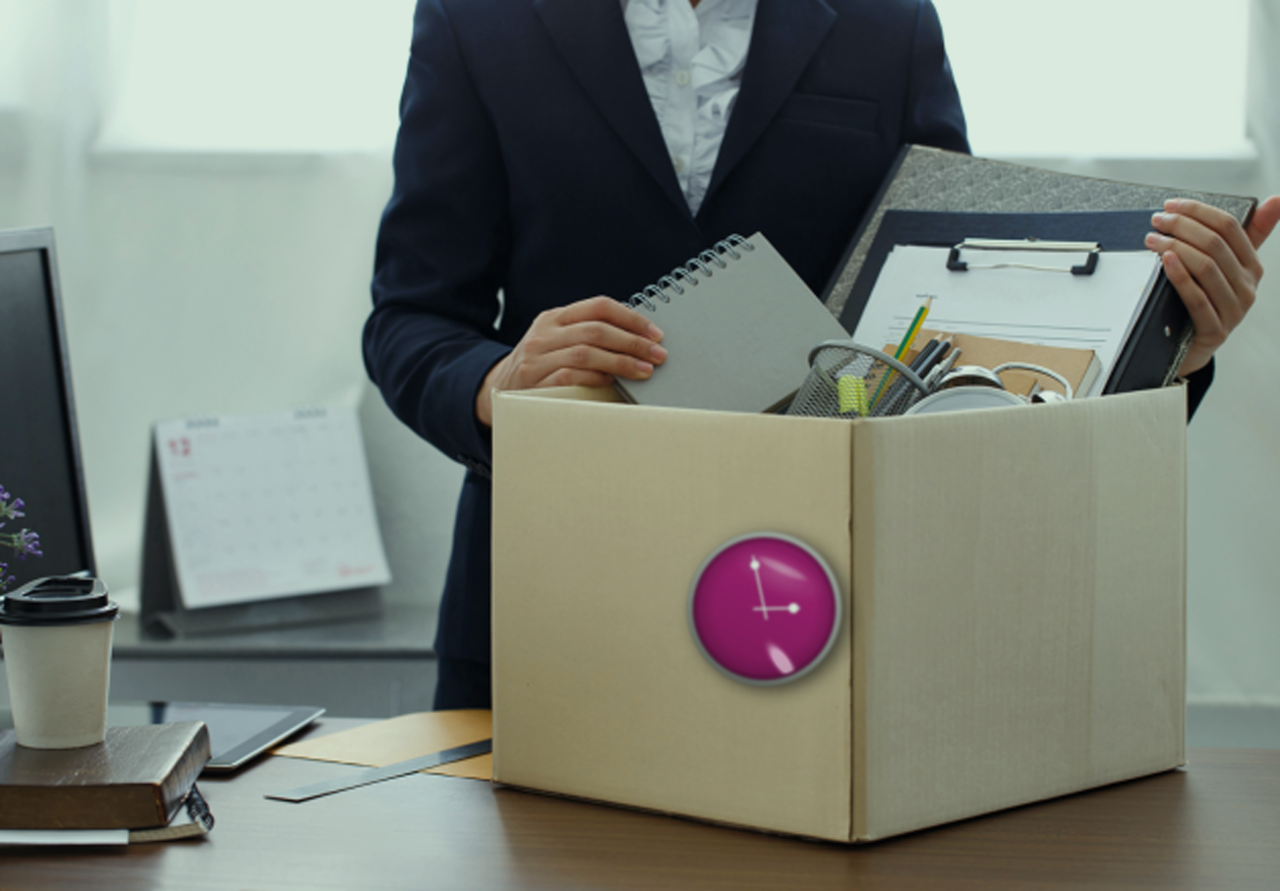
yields h=2 m=58
